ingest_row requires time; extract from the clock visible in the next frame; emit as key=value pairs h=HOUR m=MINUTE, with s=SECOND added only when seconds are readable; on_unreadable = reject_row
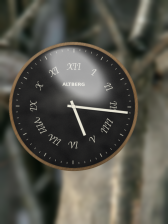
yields h=5 m=16
